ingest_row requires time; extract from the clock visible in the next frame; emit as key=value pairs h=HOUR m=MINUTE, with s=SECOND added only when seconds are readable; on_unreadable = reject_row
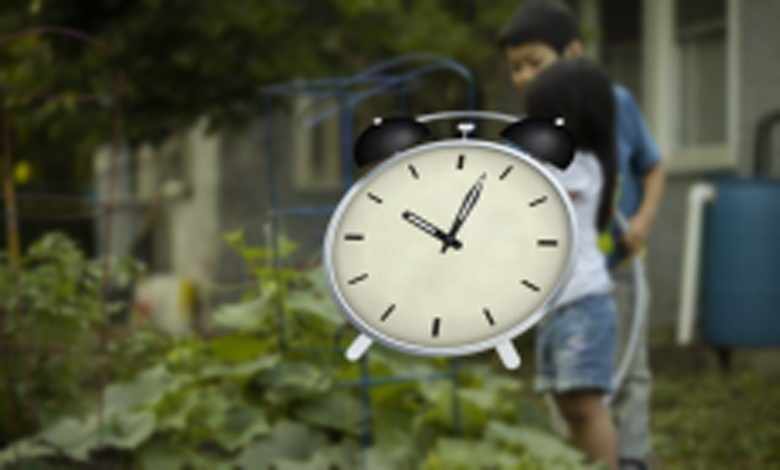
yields h=10 m=3
